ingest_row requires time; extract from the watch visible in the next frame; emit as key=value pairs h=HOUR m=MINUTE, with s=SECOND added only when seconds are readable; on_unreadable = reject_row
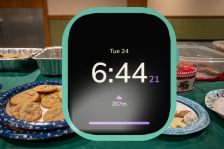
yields h=6 m=44 s=21
